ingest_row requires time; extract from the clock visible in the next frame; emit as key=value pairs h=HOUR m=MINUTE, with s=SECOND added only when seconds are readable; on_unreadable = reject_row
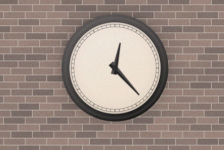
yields h=12 m=23
